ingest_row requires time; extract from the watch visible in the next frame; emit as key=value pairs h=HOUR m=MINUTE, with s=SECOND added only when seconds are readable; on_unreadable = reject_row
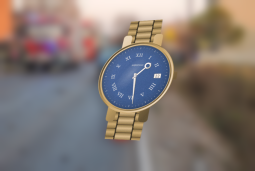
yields h=1 m=29
